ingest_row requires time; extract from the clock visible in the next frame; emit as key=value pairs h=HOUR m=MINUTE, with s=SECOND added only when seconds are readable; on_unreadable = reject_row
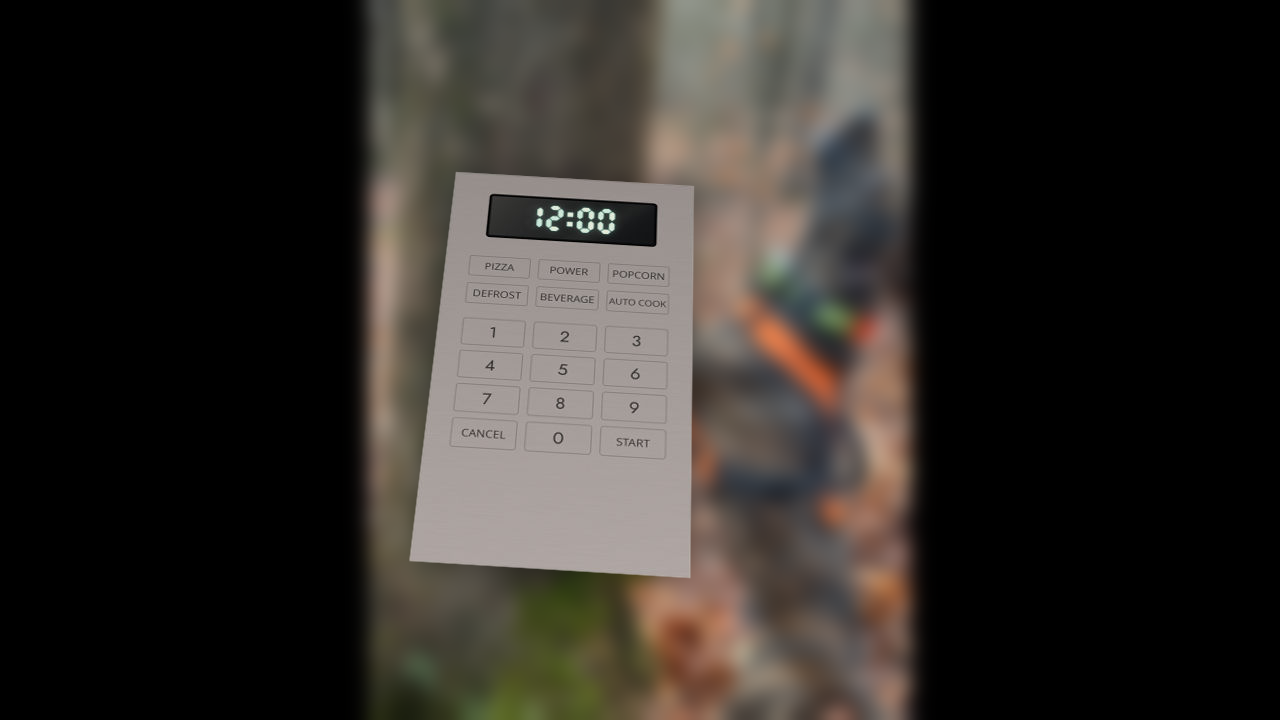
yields h=12 m=0
